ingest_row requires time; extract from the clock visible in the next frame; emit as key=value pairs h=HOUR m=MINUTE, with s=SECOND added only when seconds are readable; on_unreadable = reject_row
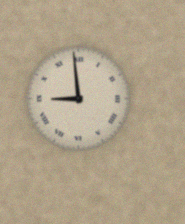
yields h=8 m=59
